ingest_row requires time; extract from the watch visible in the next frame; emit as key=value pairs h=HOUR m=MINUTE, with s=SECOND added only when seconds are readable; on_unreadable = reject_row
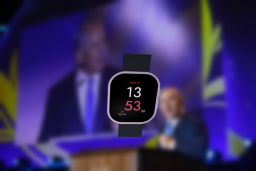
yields h=13 m=53
